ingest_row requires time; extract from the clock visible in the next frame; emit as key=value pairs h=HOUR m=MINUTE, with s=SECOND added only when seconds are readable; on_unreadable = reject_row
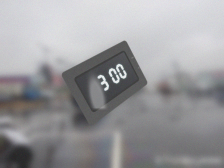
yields h=3 m=0
